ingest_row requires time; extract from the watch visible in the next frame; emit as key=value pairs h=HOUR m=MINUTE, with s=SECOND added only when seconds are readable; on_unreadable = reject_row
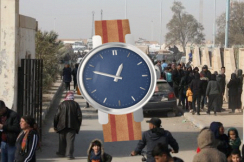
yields h=12 m=48
